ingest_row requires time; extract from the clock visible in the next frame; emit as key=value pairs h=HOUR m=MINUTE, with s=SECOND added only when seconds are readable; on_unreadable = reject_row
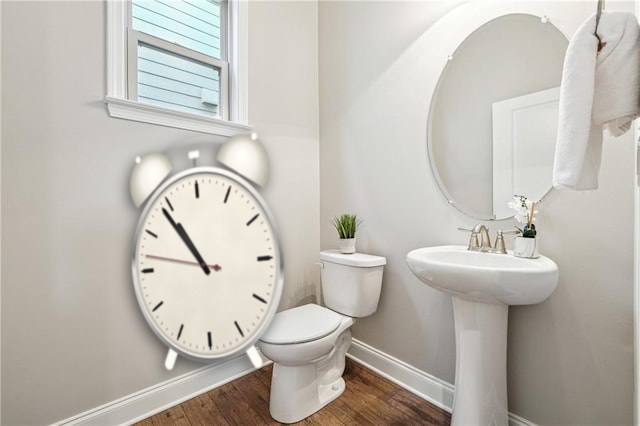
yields h=10 m=53 s=47
